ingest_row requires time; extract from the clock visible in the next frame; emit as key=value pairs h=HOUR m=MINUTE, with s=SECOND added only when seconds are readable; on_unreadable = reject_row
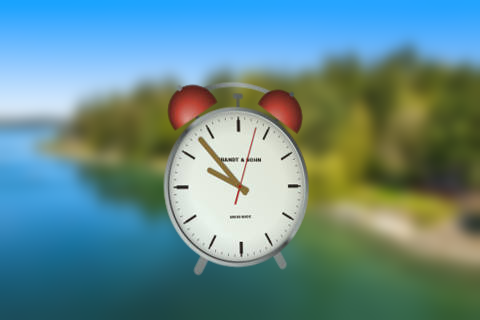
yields h=9 m=53 s=3
